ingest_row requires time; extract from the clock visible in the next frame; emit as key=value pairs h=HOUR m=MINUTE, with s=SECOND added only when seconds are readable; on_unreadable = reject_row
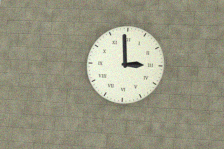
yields h=2 m=59
